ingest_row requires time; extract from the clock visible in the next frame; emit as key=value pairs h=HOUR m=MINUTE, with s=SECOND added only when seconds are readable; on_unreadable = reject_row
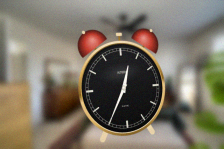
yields h=12 m=35
